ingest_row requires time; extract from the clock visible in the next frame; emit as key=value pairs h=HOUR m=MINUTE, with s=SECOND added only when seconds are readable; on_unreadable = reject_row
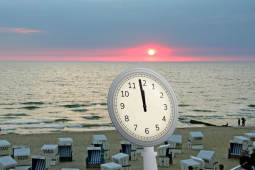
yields h=11 m=59
